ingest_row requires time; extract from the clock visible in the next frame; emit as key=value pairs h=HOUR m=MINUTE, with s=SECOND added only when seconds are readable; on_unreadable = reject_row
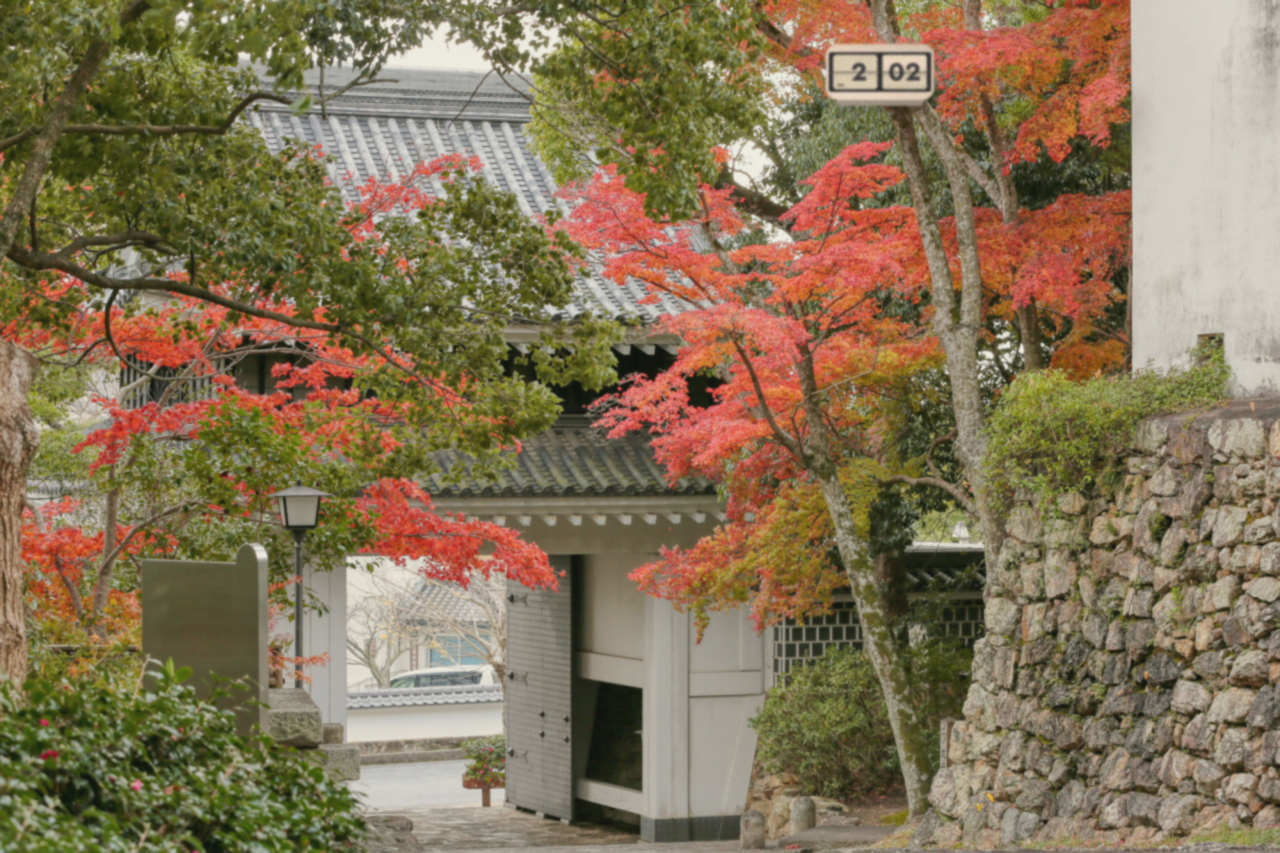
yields h=2 m=2
